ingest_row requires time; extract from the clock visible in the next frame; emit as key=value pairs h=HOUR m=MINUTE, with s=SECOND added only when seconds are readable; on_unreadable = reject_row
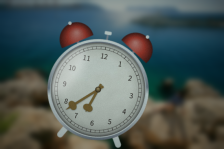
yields h=6 m=38
